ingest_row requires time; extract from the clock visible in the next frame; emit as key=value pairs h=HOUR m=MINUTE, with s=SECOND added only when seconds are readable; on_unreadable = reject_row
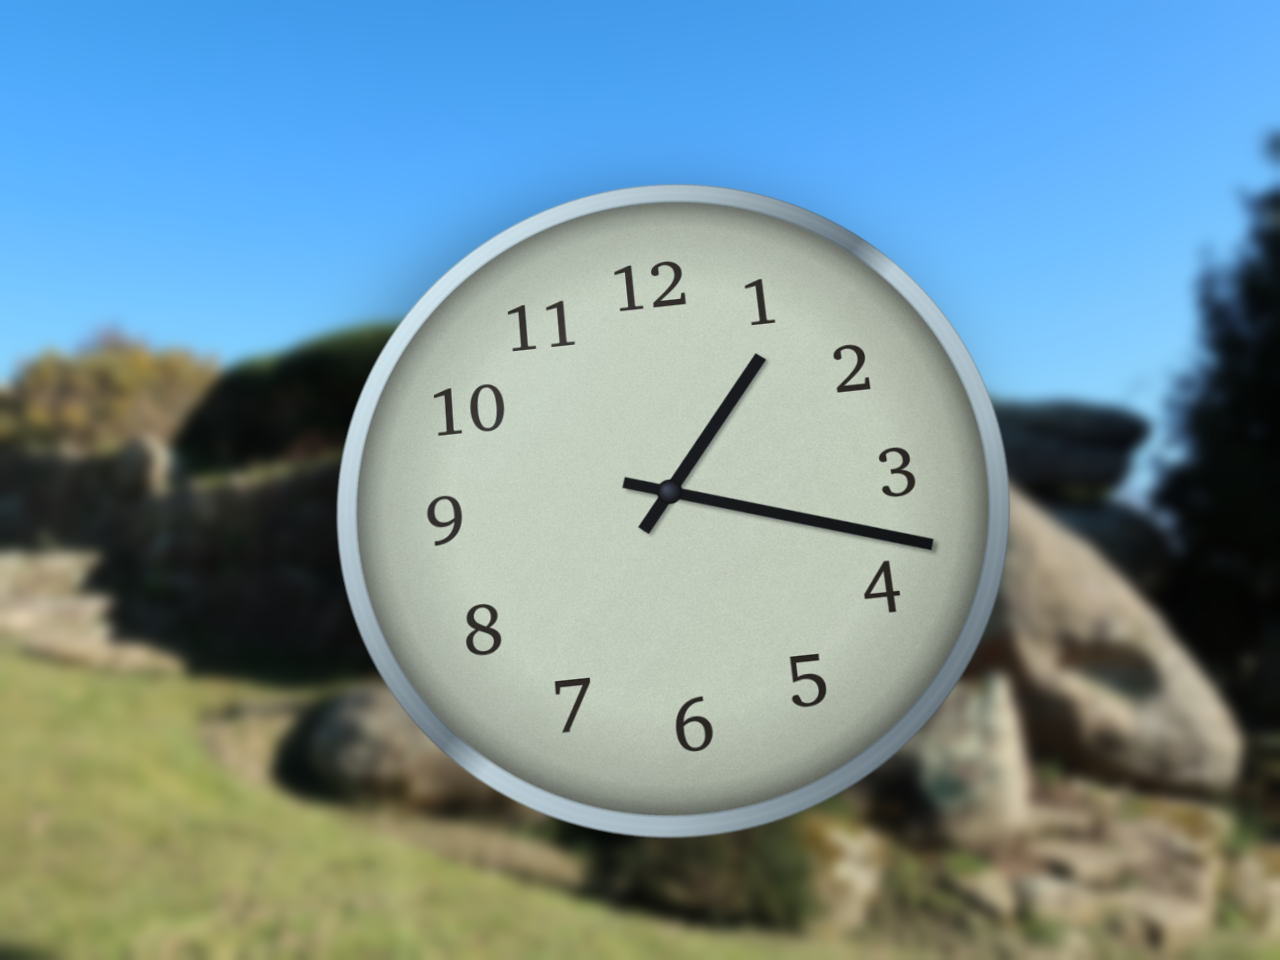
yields h=1 m=18
